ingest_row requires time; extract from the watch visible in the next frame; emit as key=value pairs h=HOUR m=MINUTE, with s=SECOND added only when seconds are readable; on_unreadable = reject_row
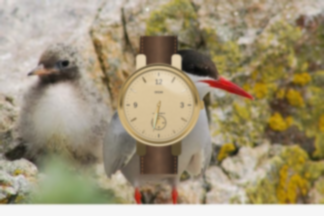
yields h=6 m=32
